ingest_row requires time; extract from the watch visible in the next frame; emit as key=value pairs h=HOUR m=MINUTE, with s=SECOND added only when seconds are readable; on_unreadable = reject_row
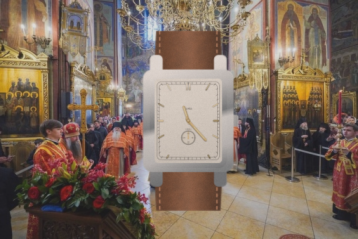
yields h=11 m=23
